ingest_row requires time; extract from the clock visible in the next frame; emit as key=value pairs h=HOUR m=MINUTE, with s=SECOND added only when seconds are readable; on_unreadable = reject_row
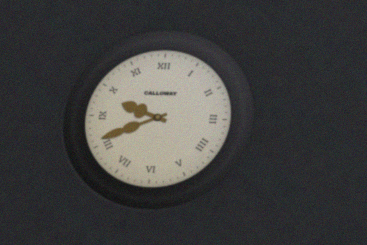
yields h=9 m=41
